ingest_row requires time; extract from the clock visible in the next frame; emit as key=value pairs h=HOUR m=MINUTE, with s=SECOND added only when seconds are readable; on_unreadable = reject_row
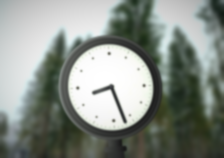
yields h=8 m=27
